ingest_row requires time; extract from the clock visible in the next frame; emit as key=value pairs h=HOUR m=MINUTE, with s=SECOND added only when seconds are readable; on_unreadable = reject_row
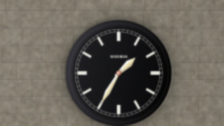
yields h=1 m=35
